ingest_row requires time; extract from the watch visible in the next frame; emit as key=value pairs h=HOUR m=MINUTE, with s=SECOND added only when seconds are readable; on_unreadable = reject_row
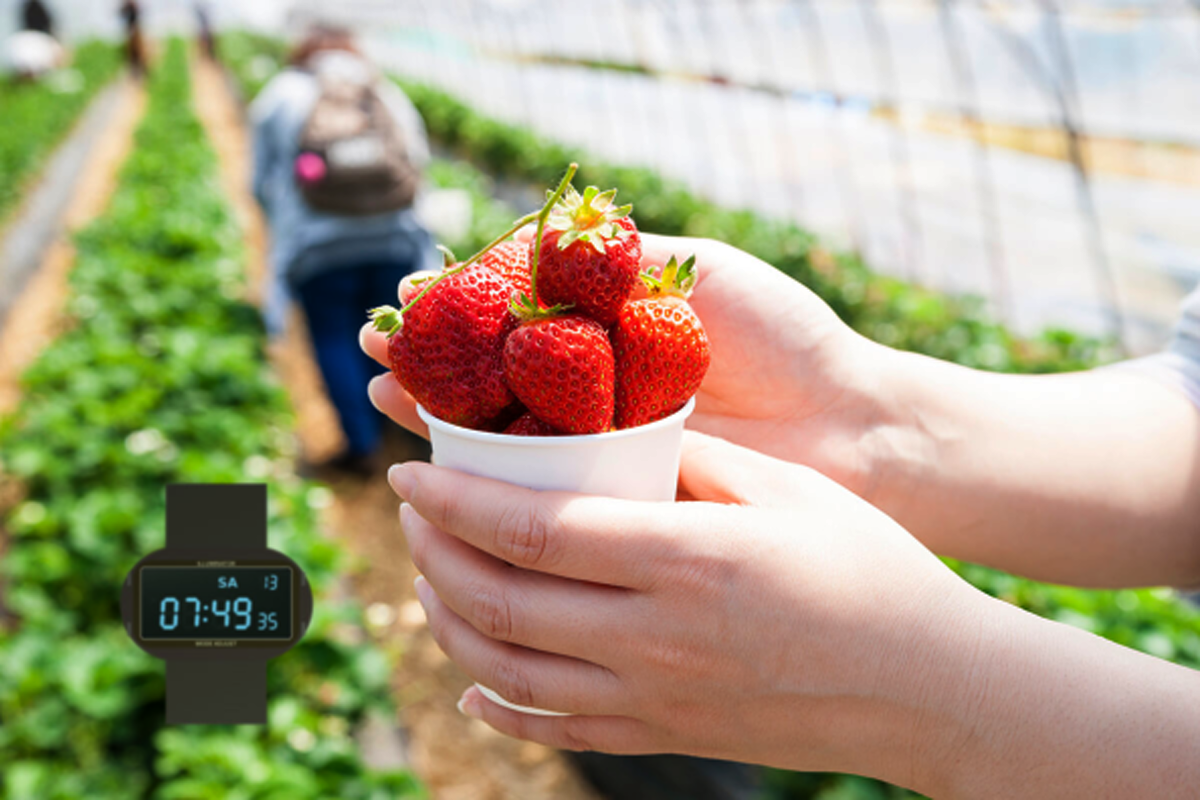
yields h=7 m=49
